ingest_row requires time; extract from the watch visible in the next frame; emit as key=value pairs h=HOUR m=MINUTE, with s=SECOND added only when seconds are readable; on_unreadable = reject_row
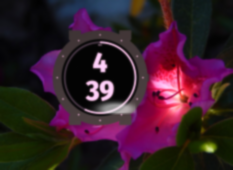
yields h=4 m=39
